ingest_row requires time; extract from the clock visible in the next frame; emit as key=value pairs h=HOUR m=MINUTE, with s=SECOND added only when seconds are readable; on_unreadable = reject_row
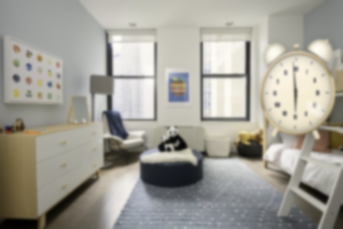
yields h=5 m=59
